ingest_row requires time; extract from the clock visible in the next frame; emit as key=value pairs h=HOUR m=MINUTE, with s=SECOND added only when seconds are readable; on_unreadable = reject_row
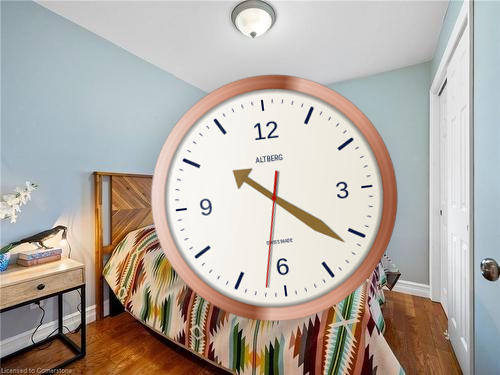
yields h=10 m=21 s=32
